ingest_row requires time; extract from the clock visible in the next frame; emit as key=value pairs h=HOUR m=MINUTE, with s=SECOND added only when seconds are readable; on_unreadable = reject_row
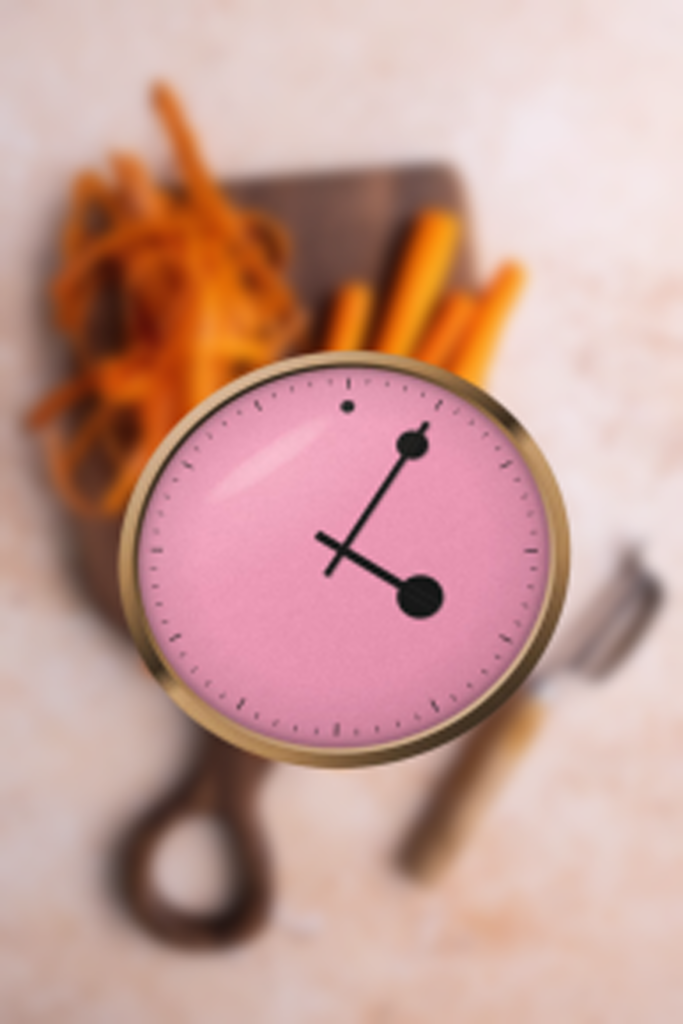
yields h=4 m=5
